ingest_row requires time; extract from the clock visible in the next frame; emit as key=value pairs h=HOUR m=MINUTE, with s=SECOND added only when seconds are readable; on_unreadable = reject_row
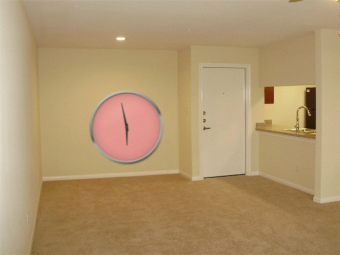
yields h=5 m=58
